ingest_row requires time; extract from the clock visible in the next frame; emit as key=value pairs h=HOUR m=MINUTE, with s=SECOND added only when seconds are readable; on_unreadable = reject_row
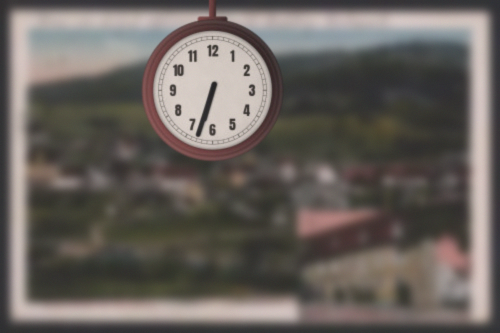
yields h=6 m=33
